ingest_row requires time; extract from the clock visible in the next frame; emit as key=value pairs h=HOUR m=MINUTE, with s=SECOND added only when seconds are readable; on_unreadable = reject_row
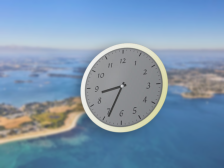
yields h=8 m=34
